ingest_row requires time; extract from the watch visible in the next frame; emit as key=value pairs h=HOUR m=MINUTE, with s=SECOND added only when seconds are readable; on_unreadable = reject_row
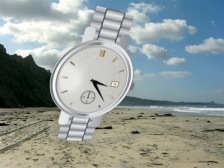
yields h=3 m=23
